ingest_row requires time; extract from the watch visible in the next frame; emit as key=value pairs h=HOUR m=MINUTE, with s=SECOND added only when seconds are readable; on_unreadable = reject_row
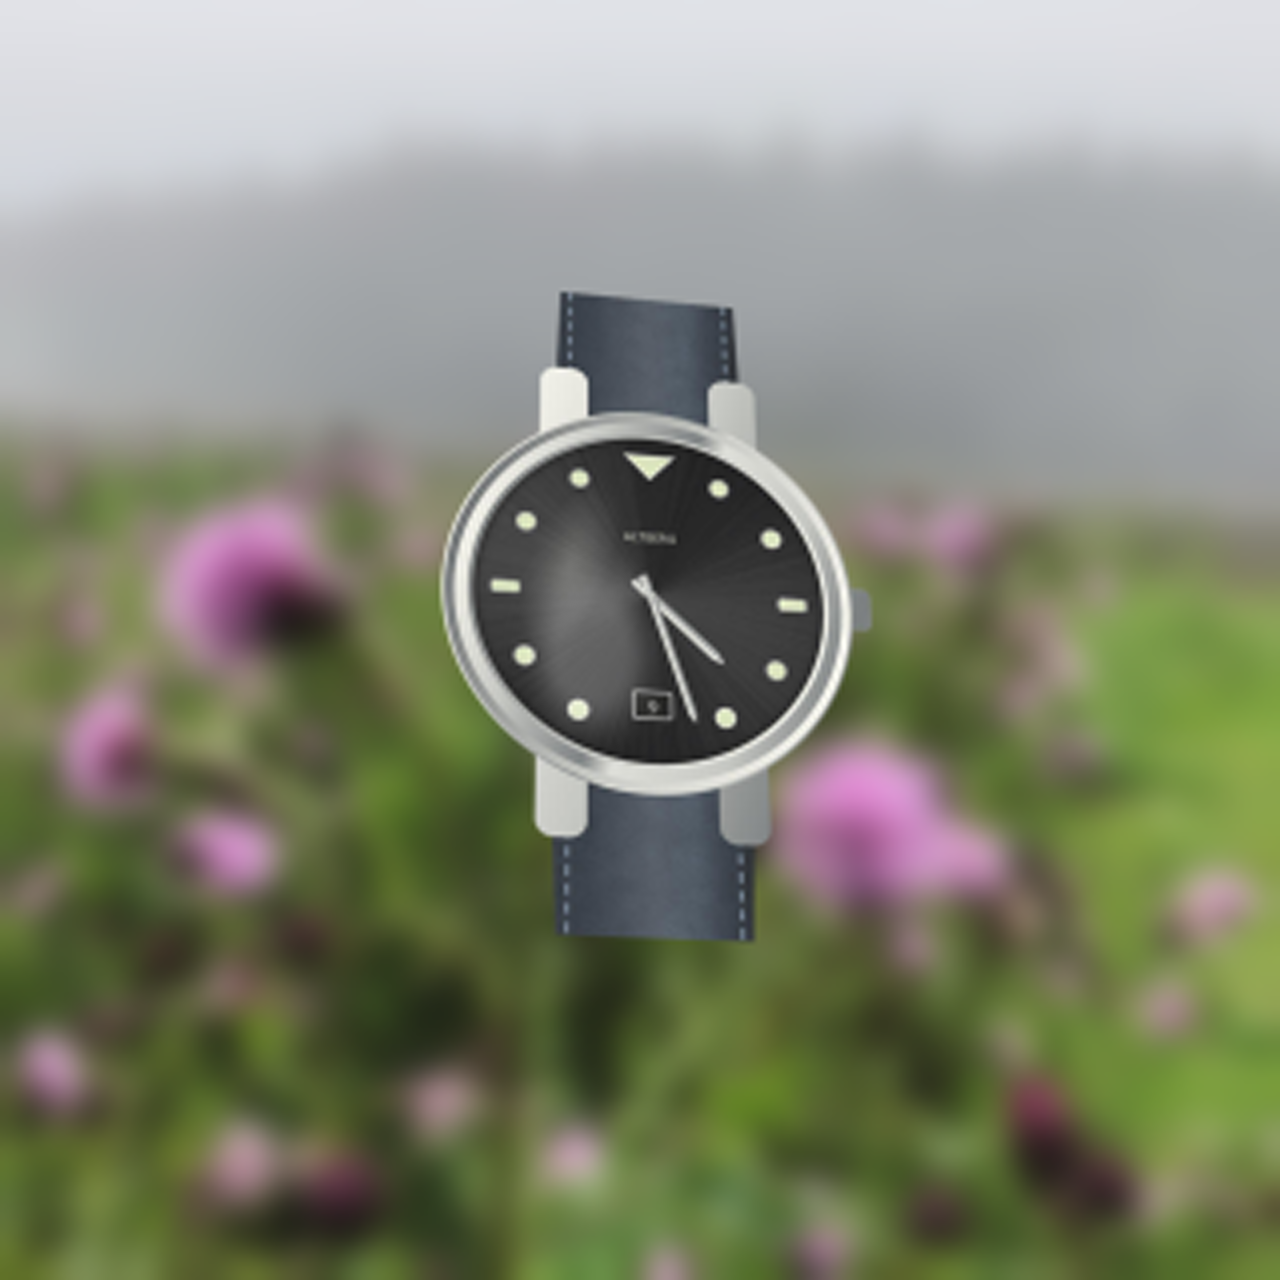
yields h=4 m=27
